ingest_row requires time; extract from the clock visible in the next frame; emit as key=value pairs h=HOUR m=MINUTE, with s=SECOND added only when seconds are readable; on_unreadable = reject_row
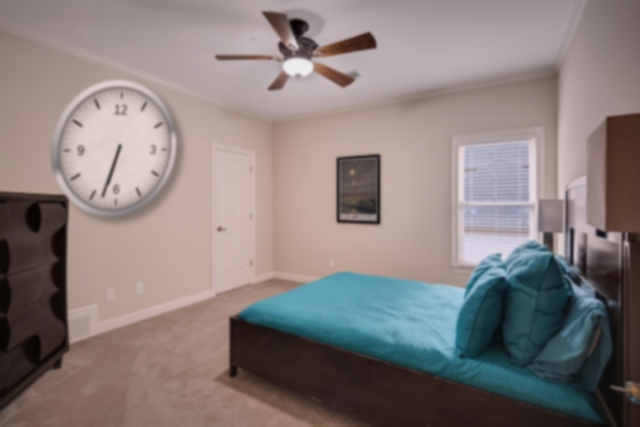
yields h=6 m=33
